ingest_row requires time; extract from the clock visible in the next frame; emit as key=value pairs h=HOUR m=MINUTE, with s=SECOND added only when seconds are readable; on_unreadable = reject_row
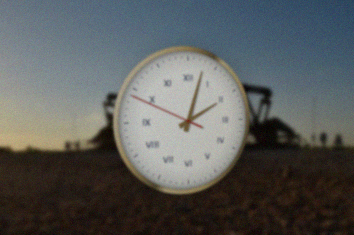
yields h=2 m=2 s=49
